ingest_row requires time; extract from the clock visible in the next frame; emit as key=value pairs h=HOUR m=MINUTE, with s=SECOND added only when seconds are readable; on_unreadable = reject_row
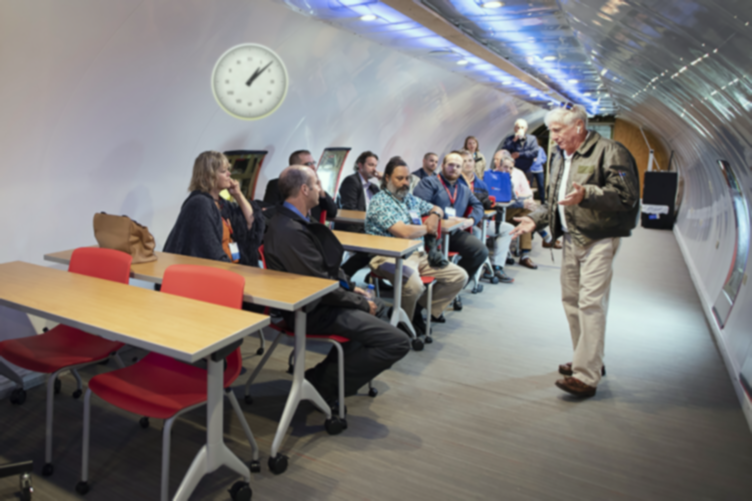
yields h=1 m=8
